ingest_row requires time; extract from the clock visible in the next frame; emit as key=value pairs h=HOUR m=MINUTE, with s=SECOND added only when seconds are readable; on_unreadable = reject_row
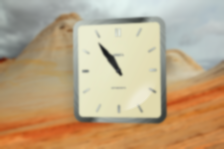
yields h=10 m=54
